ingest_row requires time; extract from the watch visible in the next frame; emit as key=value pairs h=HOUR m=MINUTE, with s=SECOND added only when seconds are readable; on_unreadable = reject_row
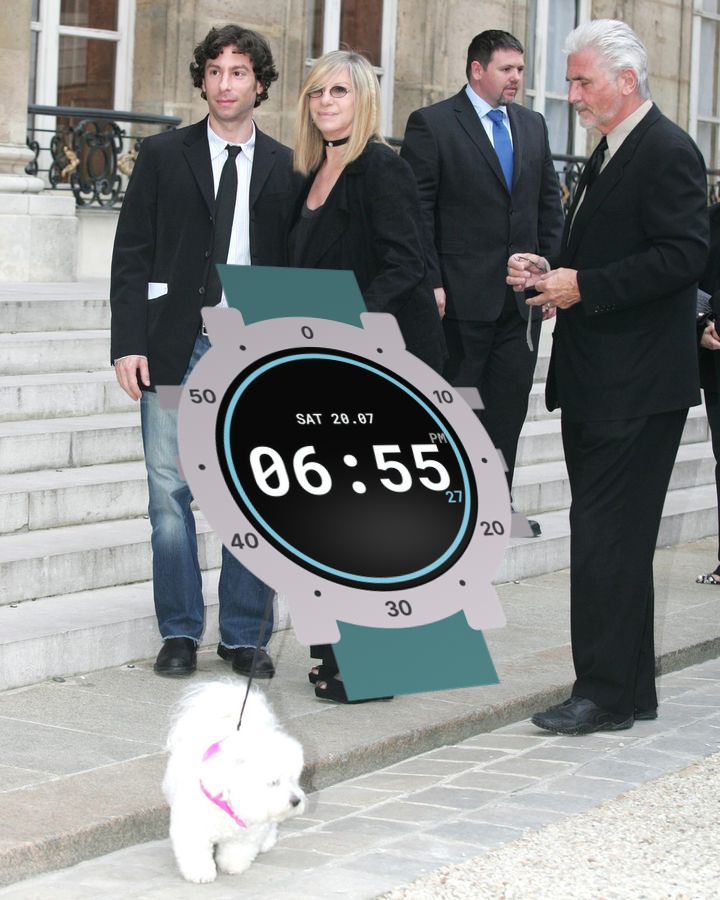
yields h=6 m=55 s=27
